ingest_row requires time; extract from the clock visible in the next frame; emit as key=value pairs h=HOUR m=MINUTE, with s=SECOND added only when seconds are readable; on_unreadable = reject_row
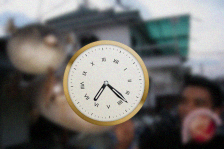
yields h=6 m=18
